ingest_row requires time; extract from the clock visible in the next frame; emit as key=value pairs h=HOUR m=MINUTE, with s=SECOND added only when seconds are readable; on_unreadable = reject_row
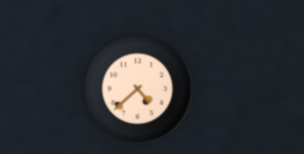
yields h=4 m=38
